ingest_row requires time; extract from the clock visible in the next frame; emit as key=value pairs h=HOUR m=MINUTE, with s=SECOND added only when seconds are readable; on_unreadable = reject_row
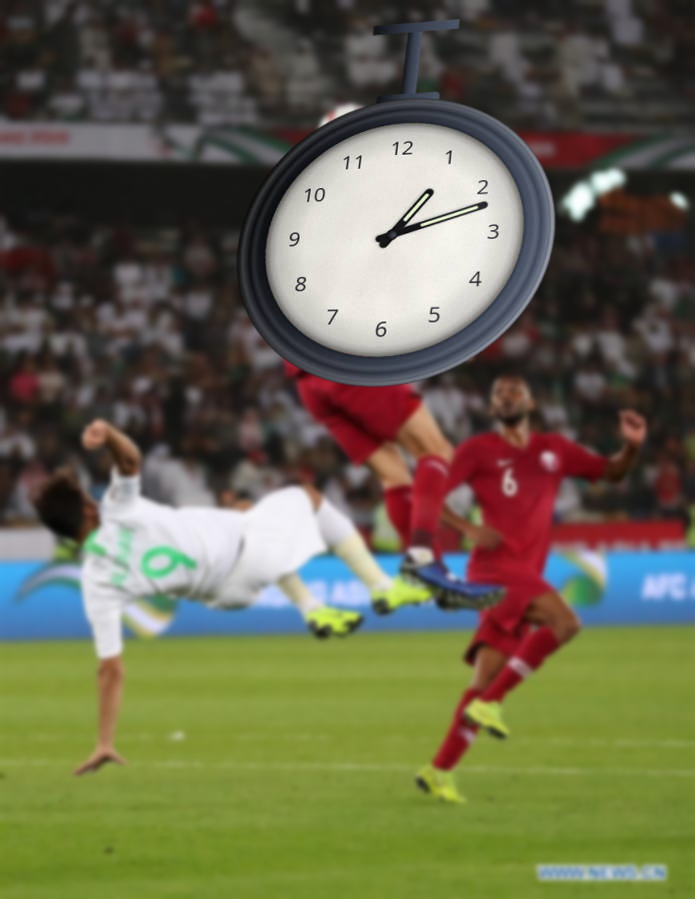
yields h=1 m=12
